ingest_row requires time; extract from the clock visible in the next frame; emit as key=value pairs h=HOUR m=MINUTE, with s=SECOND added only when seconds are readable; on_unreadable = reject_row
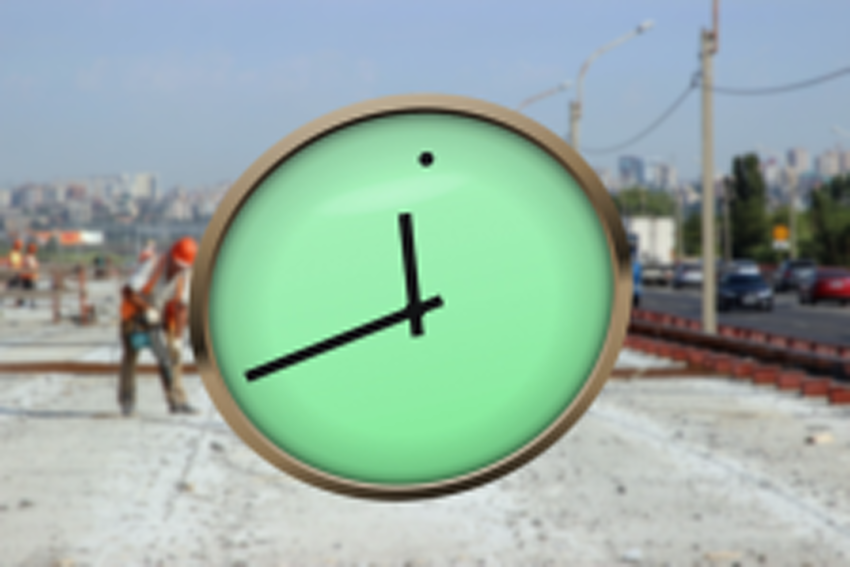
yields h=11 m=41
